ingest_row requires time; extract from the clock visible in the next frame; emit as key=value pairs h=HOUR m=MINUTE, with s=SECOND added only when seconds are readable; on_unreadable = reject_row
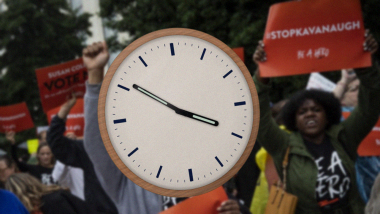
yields h=3 m=51
